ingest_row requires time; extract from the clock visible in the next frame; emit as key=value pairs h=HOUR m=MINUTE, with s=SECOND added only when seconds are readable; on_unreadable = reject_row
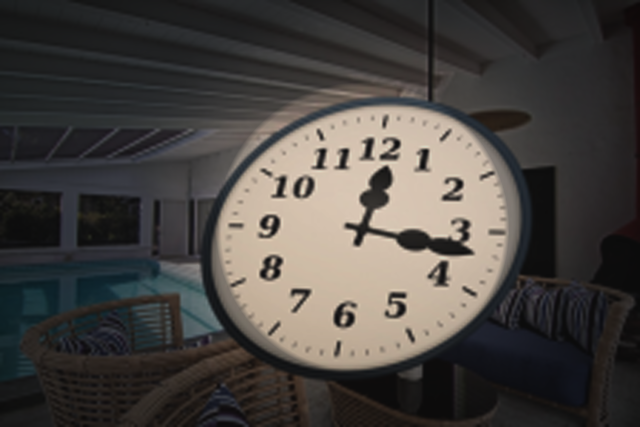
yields h=12 m=17
